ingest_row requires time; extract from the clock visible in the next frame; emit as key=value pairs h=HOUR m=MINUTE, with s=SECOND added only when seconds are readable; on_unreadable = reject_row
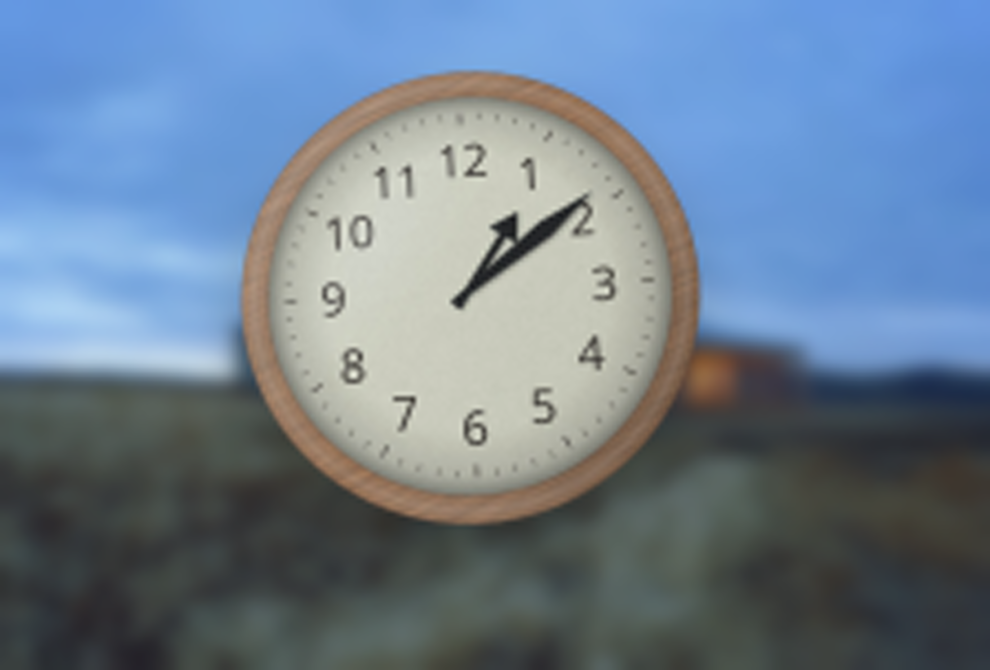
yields h=1 m=9
